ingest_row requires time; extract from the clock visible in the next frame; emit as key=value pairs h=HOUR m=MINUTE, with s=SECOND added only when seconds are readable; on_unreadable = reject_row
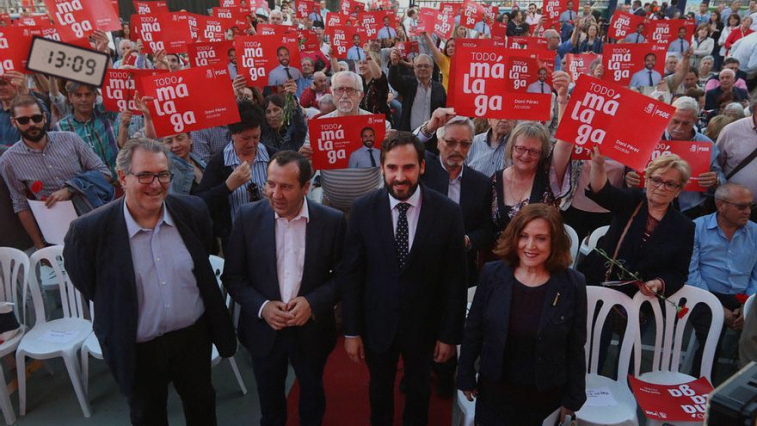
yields h=13 m=9
